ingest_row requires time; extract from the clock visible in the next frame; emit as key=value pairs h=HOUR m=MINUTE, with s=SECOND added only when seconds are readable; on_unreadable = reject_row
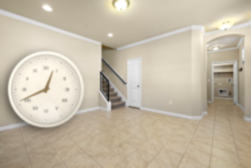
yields h=12 m=41
